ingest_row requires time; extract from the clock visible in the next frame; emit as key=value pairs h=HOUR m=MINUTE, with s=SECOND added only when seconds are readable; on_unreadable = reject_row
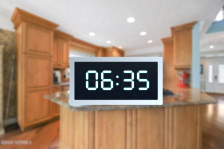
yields h=6 m=35
